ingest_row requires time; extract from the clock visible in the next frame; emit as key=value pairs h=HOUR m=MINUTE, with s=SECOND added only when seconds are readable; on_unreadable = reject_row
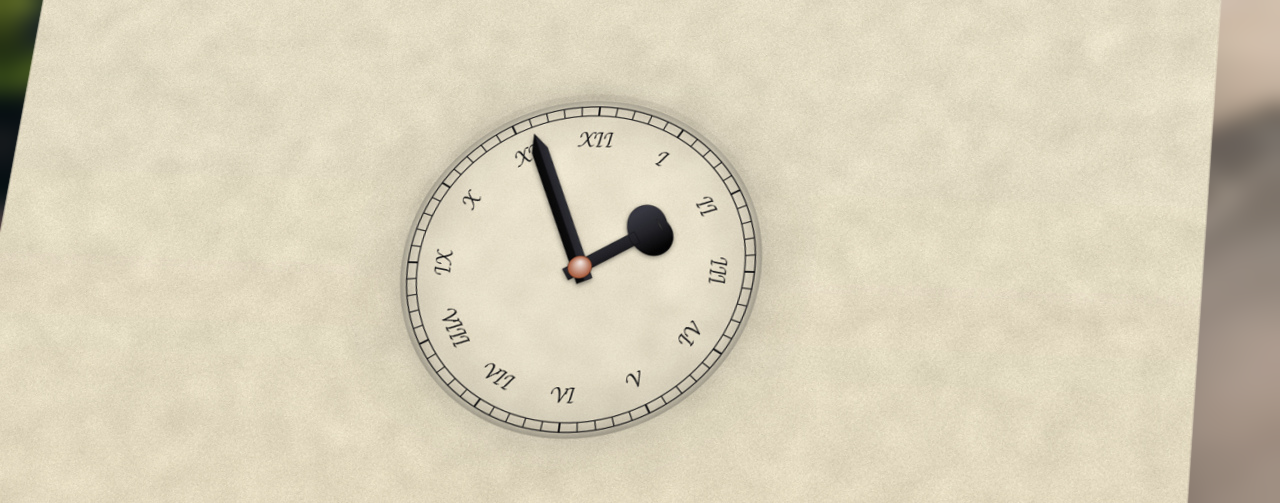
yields h=1 m=56
